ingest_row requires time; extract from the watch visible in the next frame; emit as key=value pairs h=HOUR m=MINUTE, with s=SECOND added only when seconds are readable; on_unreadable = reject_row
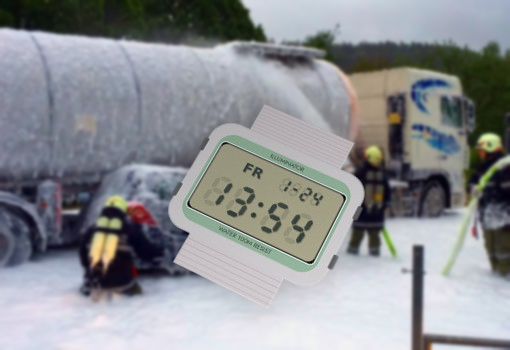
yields h=13 m=54
